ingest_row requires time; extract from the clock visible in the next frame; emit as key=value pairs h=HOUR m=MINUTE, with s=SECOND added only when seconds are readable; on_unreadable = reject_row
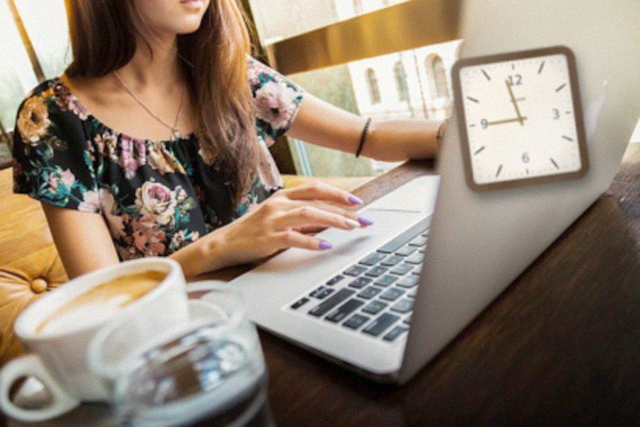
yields h=8 m=58
